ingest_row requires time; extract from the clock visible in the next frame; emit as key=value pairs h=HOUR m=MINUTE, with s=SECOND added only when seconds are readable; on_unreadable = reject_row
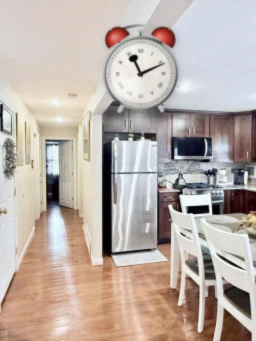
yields h=11 m=11
